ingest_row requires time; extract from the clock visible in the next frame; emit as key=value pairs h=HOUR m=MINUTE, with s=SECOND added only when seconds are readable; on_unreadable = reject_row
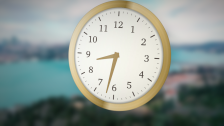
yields h=8 m=32
